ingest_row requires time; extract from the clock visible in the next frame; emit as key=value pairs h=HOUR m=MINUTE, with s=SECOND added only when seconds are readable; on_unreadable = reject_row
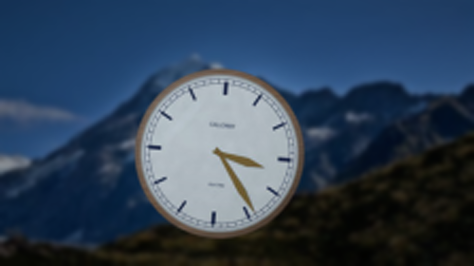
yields h=3 m=24
